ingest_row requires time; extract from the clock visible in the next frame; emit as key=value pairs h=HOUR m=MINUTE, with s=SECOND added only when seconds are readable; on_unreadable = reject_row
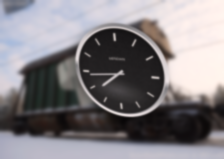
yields h=7 m=44
